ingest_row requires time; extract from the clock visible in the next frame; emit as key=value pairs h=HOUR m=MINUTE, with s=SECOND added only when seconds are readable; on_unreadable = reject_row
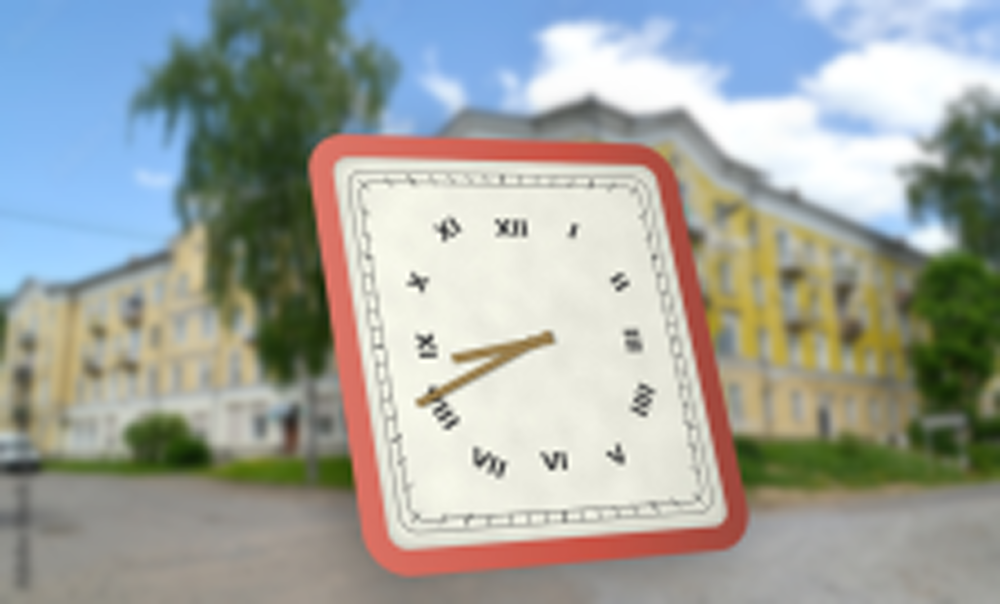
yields h=8 m=41
